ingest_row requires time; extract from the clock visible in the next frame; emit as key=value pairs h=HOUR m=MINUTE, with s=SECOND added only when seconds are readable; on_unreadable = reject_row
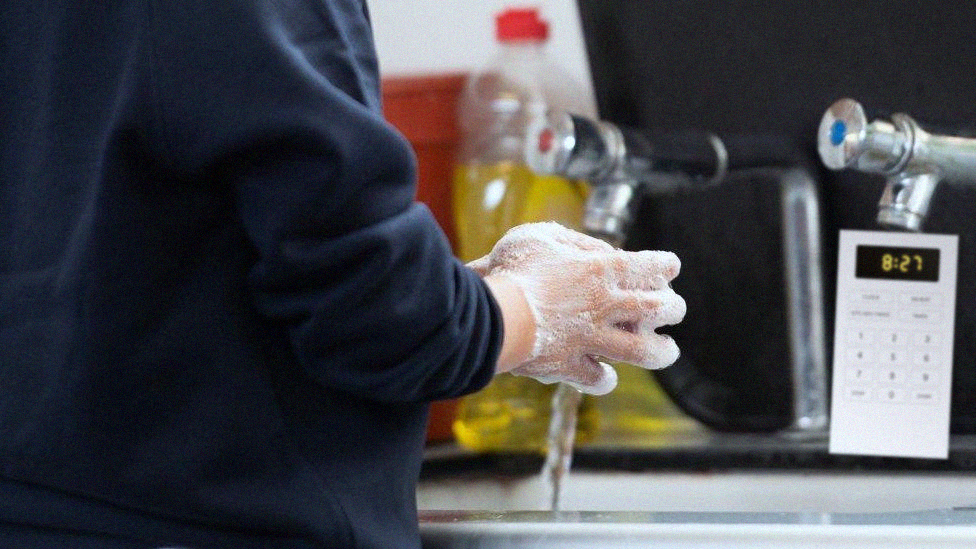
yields h=8 m=27
